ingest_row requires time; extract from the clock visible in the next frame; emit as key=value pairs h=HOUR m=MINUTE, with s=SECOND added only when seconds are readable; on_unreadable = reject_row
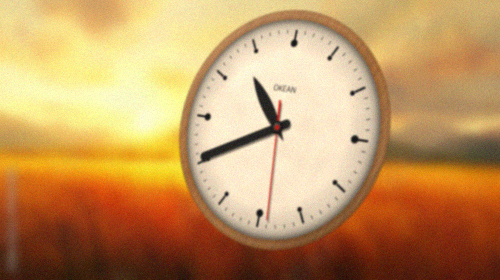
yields h=10 m=40 s=29
